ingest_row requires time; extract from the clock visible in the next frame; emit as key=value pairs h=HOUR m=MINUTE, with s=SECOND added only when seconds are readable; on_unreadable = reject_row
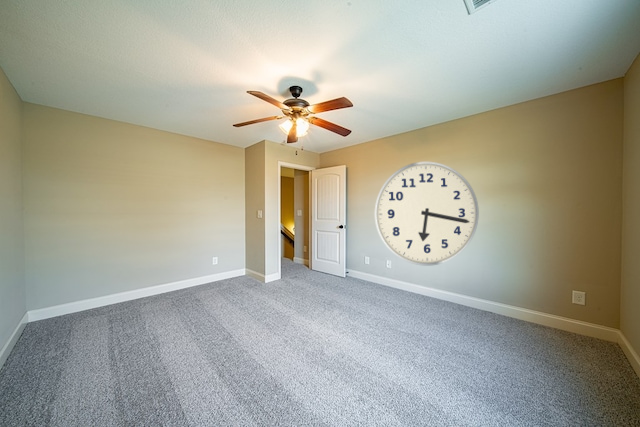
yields h=6 m=17
